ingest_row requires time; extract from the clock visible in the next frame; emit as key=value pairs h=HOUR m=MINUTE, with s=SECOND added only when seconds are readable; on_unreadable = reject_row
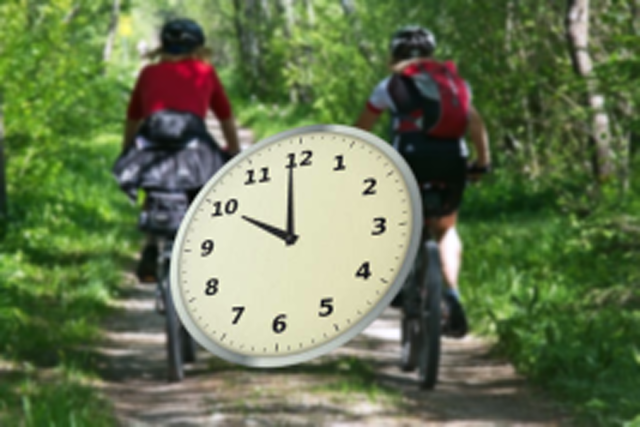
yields h=9 m=59
